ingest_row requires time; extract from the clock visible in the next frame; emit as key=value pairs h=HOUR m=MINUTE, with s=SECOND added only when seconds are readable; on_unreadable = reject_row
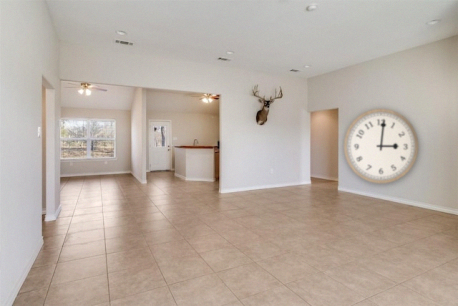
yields h=3 m=1
